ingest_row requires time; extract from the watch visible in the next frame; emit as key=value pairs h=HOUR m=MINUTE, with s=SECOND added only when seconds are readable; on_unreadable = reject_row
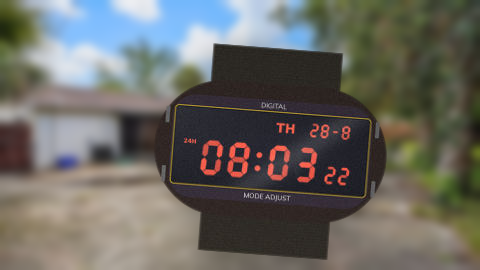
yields h=8 m=3 s=22
